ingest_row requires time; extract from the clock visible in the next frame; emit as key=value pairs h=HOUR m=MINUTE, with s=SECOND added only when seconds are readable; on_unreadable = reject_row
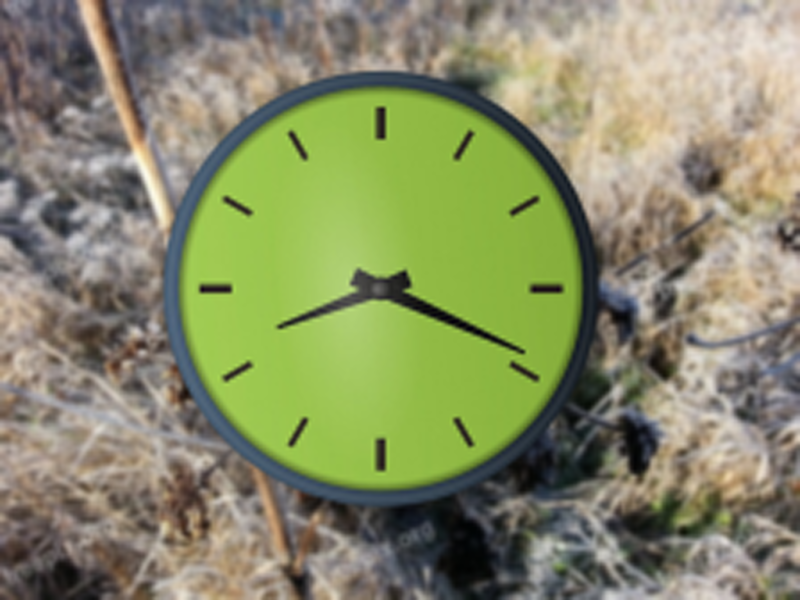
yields h=8 m=19
